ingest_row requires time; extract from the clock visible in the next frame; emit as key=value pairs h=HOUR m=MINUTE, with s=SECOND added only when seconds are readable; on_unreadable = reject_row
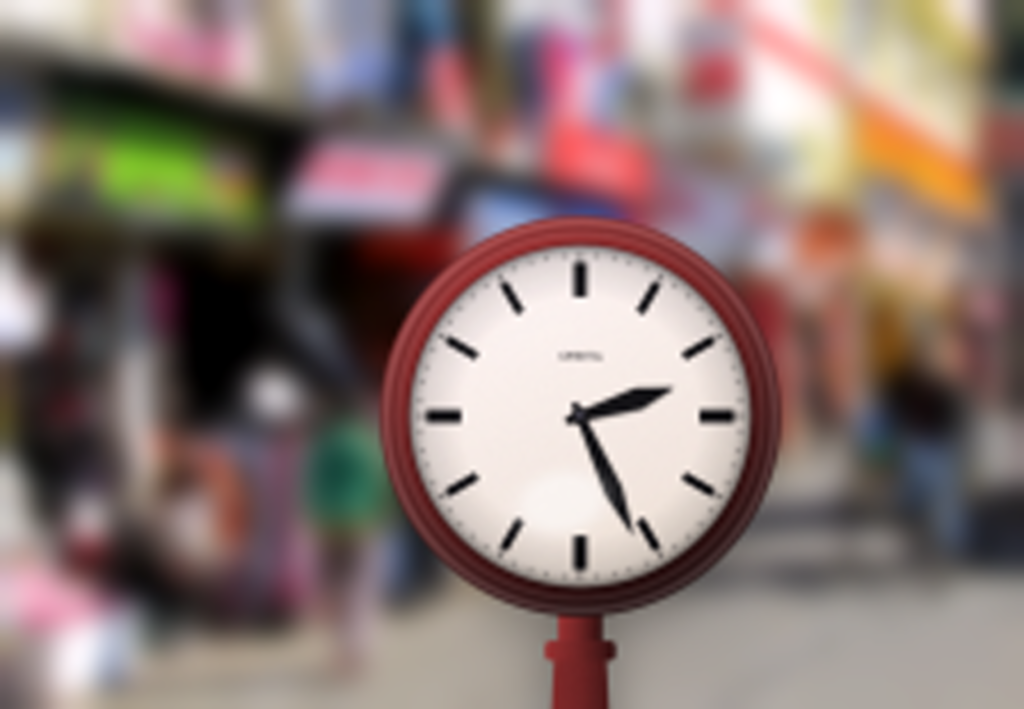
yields h=2 m=26
